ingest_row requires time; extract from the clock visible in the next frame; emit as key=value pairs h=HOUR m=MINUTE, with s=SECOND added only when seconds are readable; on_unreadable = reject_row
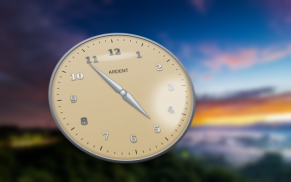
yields h=4 m=54
